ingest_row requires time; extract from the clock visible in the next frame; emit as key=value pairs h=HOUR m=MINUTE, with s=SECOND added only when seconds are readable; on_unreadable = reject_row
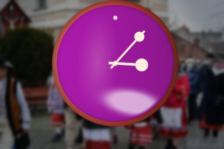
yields h=3 m=7
